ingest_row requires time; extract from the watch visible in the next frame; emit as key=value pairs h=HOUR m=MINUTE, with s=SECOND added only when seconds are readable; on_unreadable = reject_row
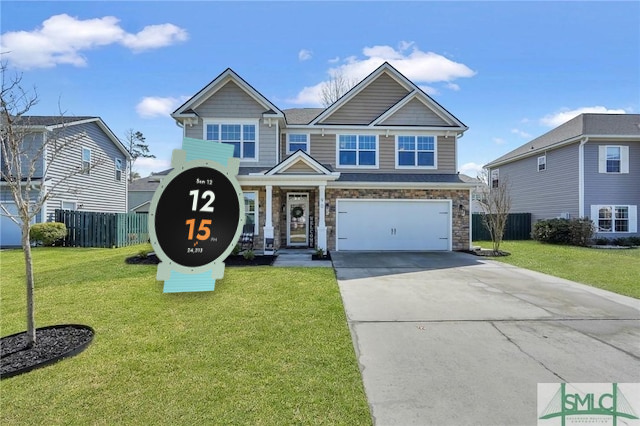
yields h=12 m=15
